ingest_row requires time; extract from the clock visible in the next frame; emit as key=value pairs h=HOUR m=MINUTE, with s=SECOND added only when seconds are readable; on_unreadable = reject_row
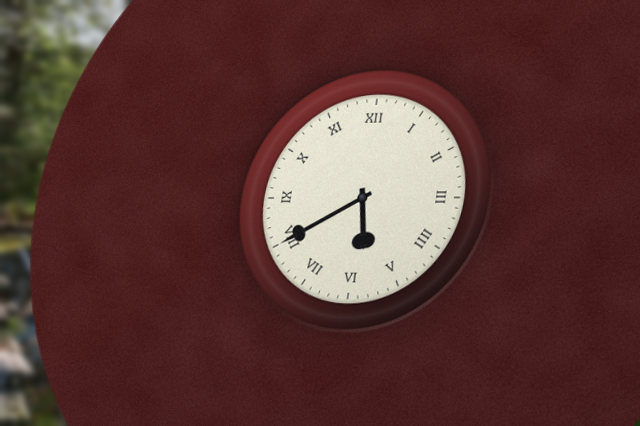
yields h=5 m=40
